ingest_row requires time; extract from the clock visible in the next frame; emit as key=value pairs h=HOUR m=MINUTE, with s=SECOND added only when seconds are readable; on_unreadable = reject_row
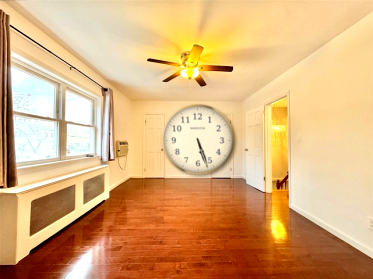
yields h=5 m=27
